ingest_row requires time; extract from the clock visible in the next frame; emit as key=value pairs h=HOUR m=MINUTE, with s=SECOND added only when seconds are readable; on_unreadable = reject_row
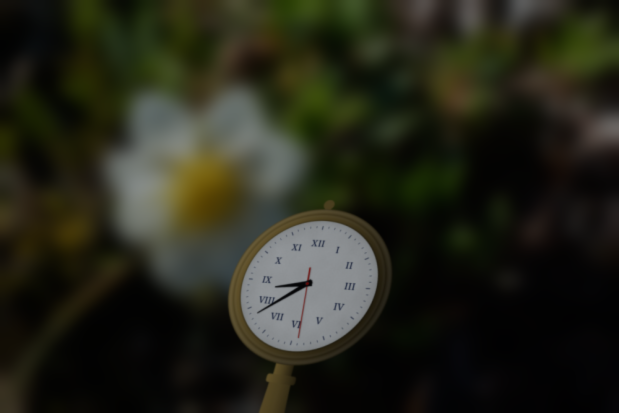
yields h=8 m=38 s=29
